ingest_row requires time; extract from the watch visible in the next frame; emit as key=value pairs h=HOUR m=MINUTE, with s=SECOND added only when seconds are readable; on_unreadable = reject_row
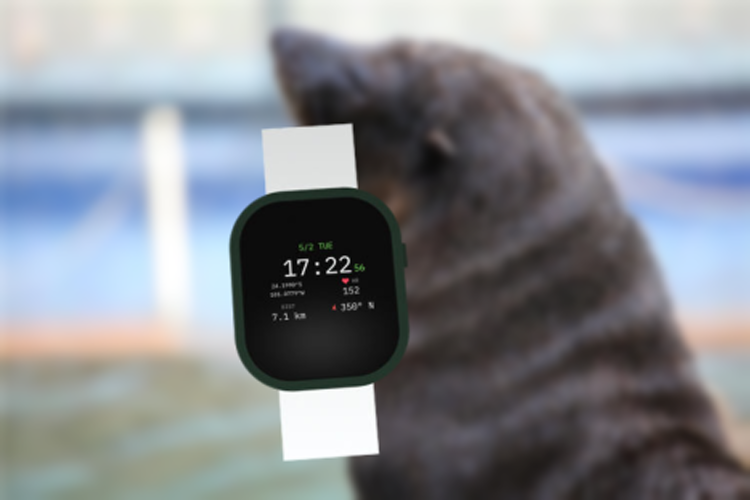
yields h=17 m=22
